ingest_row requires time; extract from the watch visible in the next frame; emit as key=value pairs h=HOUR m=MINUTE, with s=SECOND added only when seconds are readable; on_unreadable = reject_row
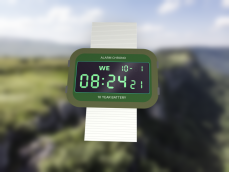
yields h=8 m=24 s=21
